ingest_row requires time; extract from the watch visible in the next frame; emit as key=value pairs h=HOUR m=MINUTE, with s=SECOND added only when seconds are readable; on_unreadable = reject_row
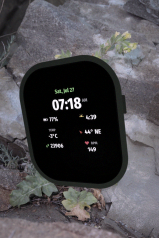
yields h=7 m=18
